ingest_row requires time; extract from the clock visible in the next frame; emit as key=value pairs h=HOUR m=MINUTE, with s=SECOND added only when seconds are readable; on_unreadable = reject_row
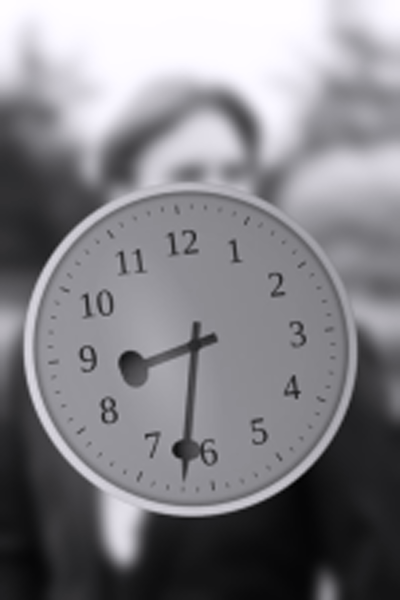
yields h=8 m=32
